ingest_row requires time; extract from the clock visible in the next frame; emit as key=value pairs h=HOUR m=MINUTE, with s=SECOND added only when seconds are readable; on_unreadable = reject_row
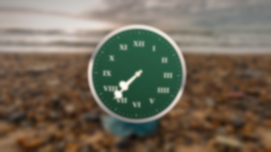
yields h=7 m=37
